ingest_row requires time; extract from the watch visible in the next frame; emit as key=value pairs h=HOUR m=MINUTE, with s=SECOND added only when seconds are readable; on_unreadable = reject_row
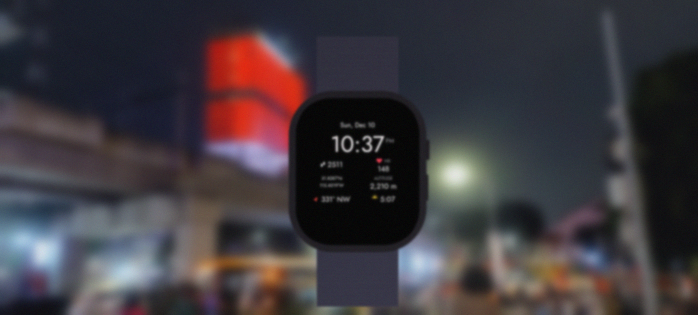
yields h=10 m=37
